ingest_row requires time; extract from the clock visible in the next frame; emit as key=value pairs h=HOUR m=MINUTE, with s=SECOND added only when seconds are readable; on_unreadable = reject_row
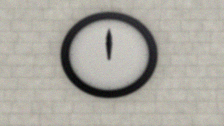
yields h=12 m=0
